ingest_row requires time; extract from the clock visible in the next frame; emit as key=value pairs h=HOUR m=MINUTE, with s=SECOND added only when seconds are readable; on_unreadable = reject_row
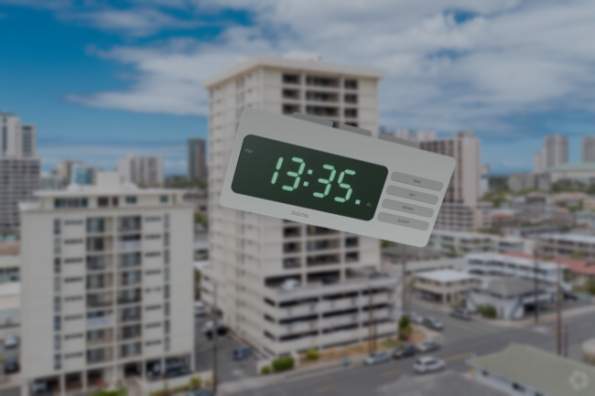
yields h=13 m=35
